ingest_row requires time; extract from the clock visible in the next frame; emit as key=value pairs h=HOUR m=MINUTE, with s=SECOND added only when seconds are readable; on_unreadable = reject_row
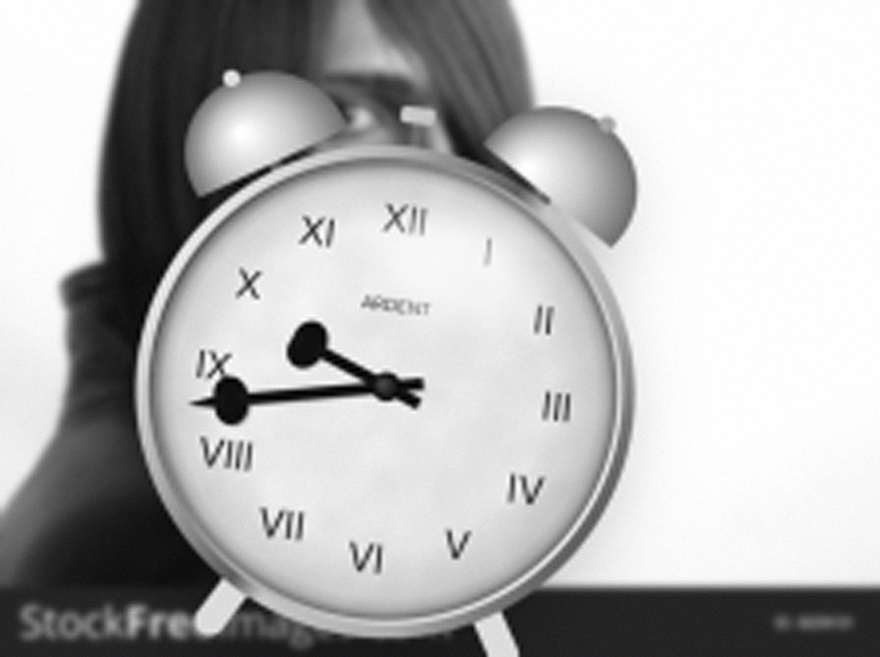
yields h=9 m=43
